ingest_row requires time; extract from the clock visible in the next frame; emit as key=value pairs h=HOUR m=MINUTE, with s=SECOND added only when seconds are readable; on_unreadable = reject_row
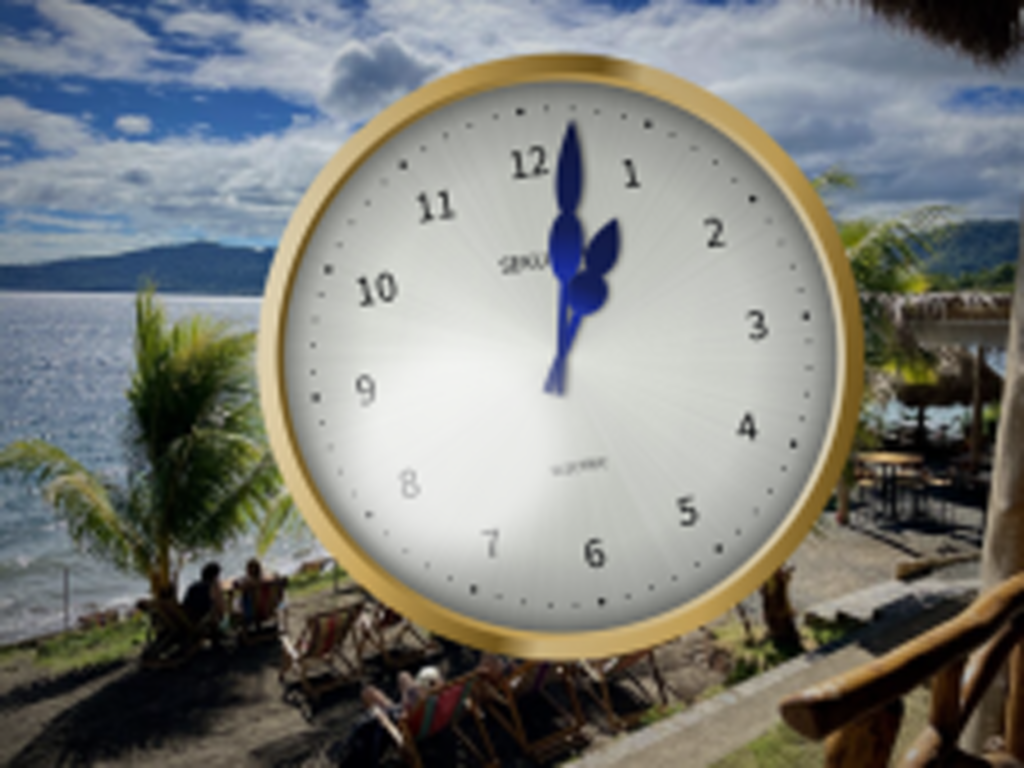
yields h=1 m=2
